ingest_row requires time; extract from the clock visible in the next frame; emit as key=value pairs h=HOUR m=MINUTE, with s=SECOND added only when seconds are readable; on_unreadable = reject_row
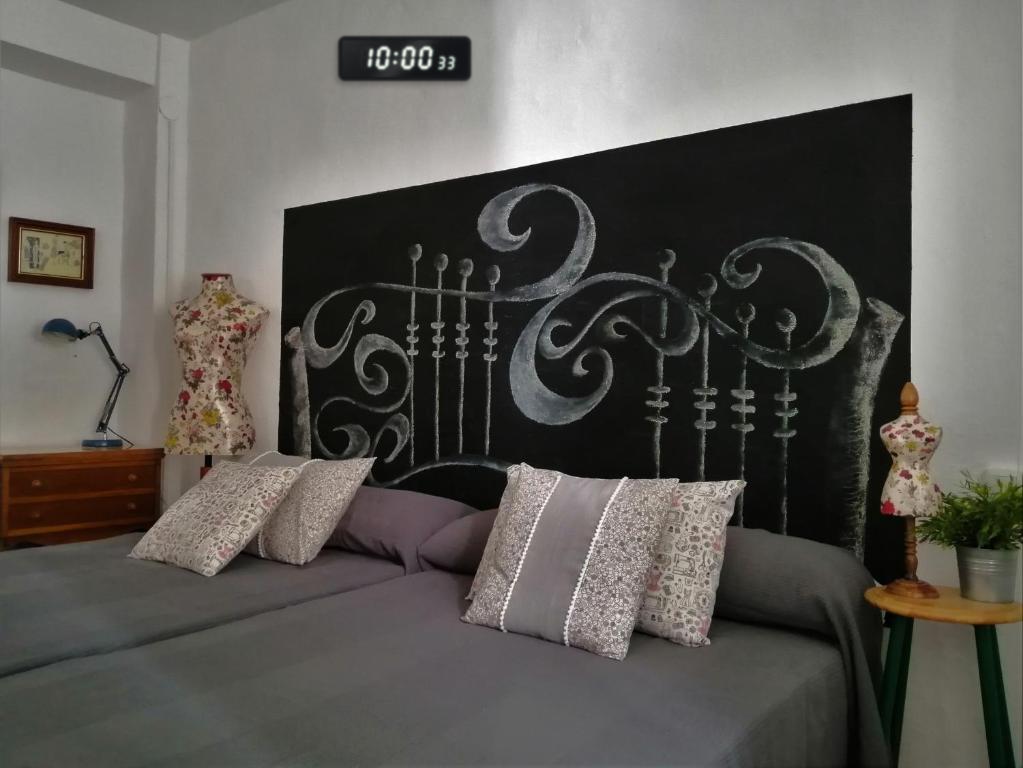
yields h=10 m=0 s=33
